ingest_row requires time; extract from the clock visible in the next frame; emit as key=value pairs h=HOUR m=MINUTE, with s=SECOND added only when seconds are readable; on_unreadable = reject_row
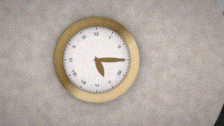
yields h=5 m=15
